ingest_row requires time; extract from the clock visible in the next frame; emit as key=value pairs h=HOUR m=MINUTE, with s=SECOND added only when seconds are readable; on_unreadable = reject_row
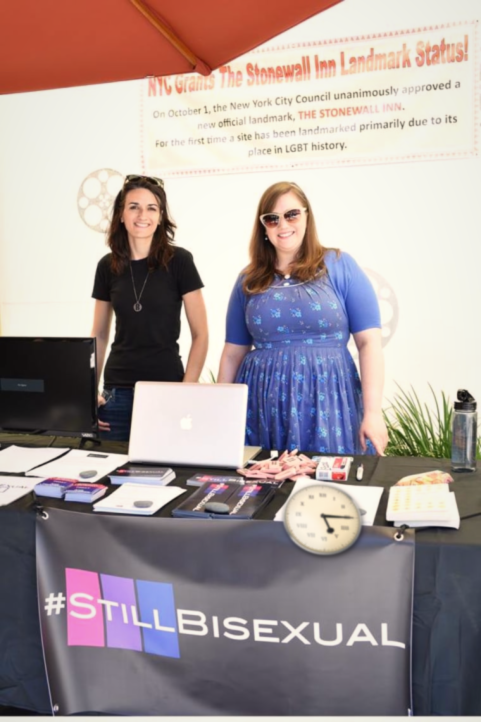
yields h=5 m=15
